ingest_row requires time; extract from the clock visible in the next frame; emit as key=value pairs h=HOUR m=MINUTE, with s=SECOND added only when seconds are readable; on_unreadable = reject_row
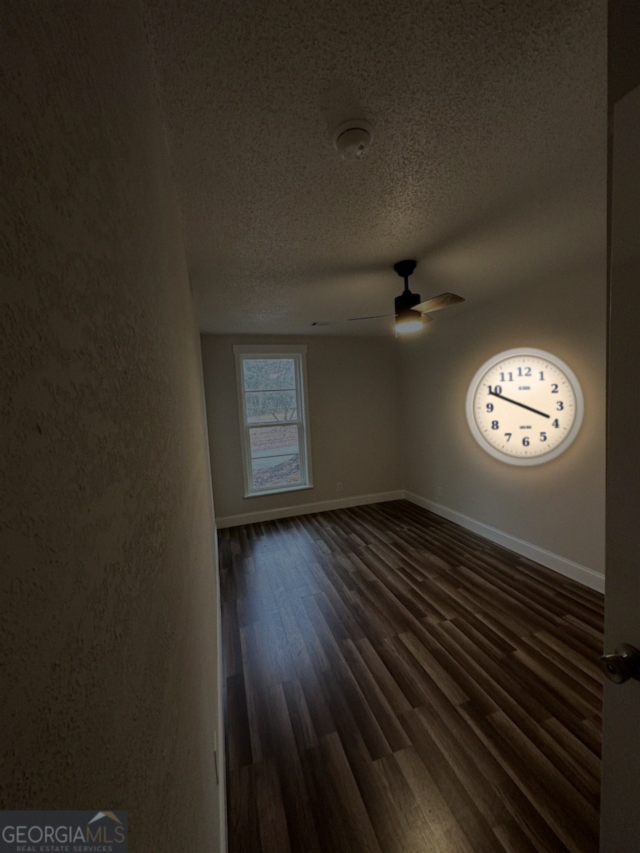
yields h=3 m=49
